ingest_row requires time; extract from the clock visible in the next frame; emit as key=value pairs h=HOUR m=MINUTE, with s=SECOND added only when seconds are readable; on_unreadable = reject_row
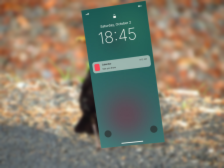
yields h=18 m=45
